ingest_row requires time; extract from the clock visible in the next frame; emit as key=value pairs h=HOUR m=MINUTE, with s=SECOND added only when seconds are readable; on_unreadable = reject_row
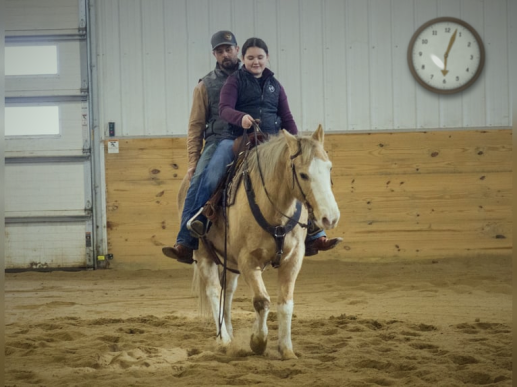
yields h=6 m=3
